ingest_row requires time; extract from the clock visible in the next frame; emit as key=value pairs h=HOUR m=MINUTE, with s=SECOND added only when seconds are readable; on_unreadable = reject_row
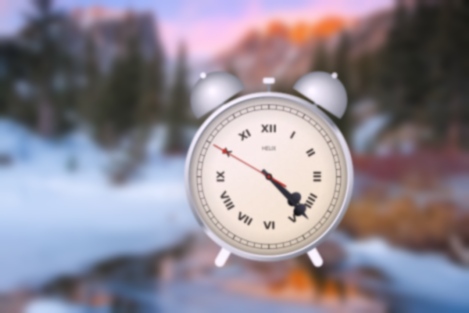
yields h=4 m=22 s=50
